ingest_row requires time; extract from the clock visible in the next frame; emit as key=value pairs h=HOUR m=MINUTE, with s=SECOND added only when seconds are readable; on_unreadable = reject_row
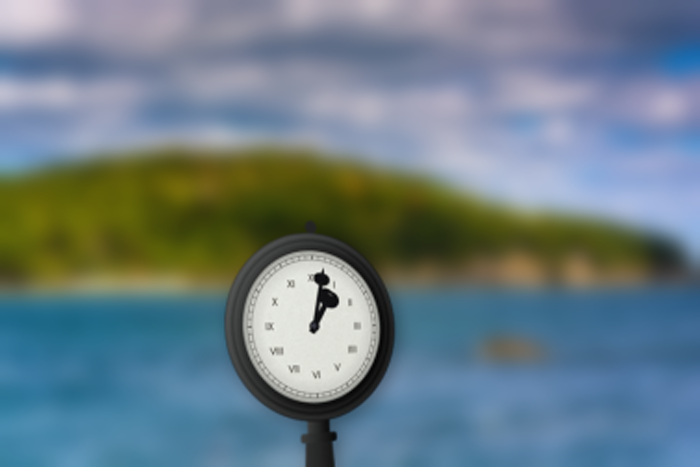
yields h=1 m=2
